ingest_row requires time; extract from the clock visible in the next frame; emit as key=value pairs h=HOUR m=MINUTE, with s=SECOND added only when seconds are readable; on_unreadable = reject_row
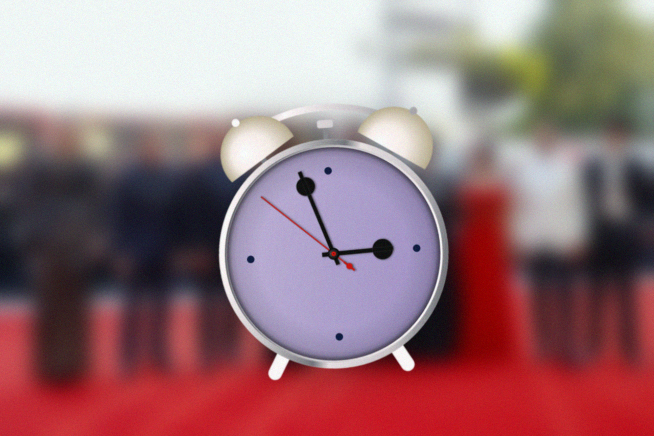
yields h=2 m=56 s=52
